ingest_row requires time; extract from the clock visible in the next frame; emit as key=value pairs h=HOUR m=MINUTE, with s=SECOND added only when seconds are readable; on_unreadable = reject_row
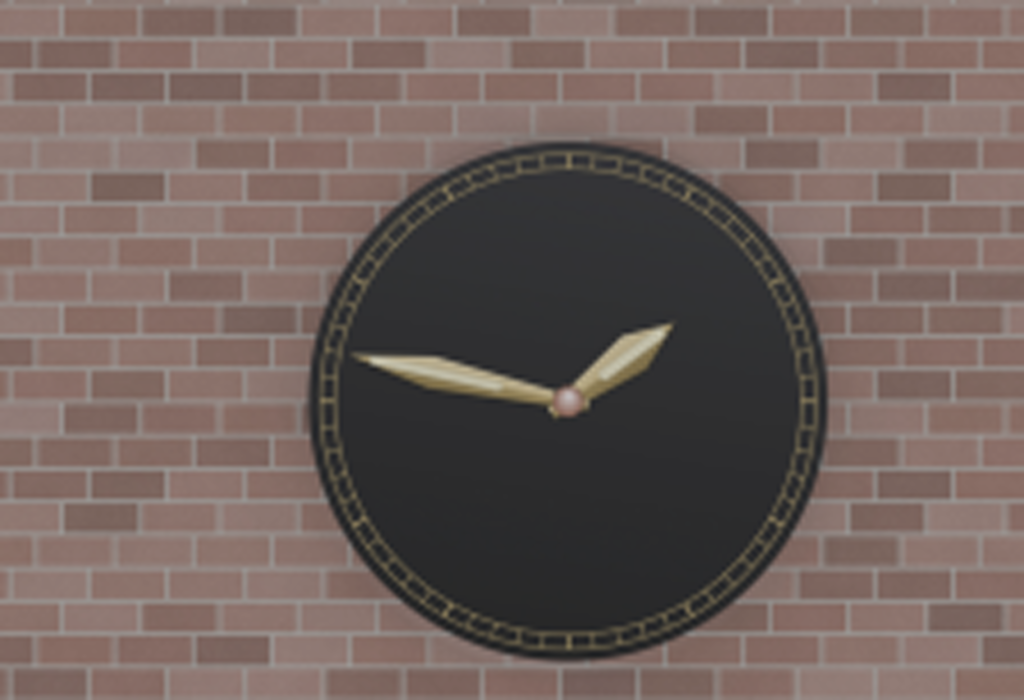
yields h=1 m=47
